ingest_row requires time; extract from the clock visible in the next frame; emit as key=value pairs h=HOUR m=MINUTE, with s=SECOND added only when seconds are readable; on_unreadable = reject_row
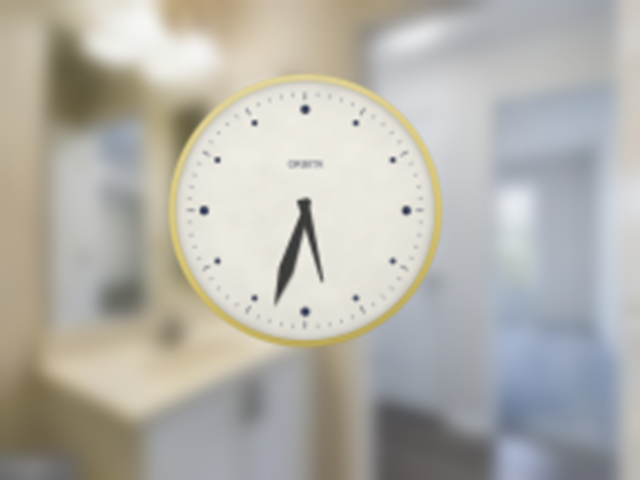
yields h=5 m=33
